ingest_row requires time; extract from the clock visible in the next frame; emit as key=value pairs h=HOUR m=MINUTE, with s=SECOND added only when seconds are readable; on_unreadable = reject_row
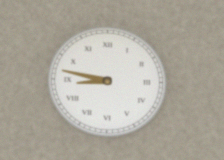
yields h=8 m=47
